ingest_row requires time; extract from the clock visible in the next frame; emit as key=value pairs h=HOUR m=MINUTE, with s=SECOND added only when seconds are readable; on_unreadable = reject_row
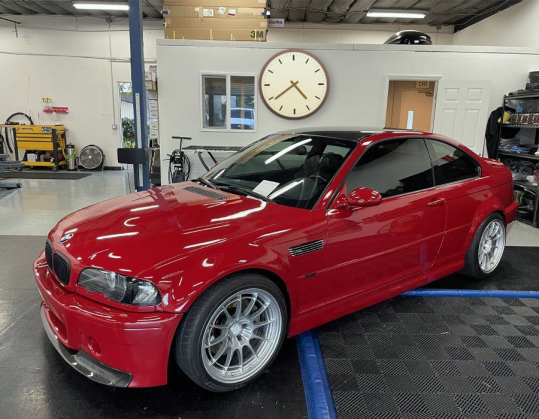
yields h=4 m=39
